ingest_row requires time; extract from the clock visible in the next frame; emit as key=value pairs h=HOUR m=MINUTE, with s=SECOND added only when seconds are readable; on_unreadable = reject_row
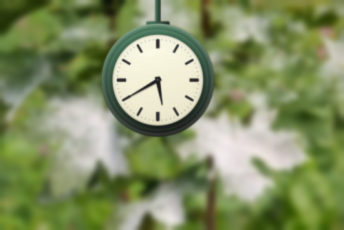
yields h=5 m=40
